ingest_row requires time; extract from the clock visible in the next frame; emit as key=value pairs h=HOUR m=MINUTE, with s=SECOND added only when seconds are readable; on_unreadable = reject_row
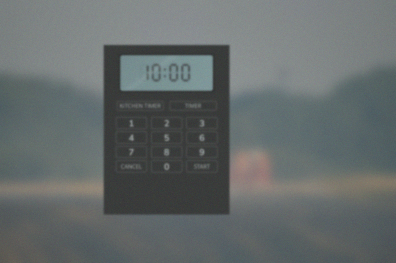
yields h=10 m=0
